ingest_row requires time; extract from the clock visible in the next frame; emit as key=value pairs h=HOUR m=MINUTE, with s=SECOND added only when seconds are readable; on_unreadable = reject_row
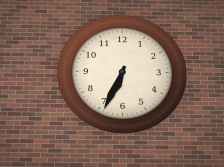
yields h=6 m=34
